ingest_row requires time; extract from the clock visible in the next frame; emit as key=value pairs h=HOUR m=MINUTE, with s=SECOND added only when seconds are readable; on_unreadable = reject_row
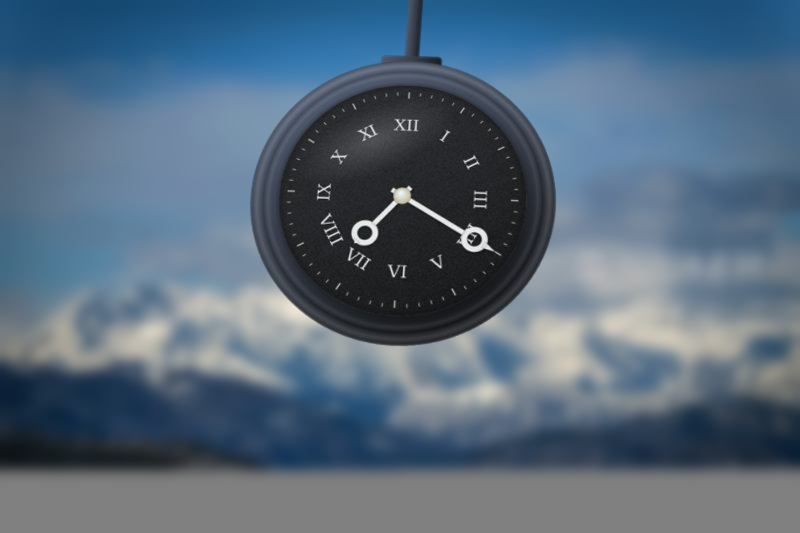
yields h=7 m=20
